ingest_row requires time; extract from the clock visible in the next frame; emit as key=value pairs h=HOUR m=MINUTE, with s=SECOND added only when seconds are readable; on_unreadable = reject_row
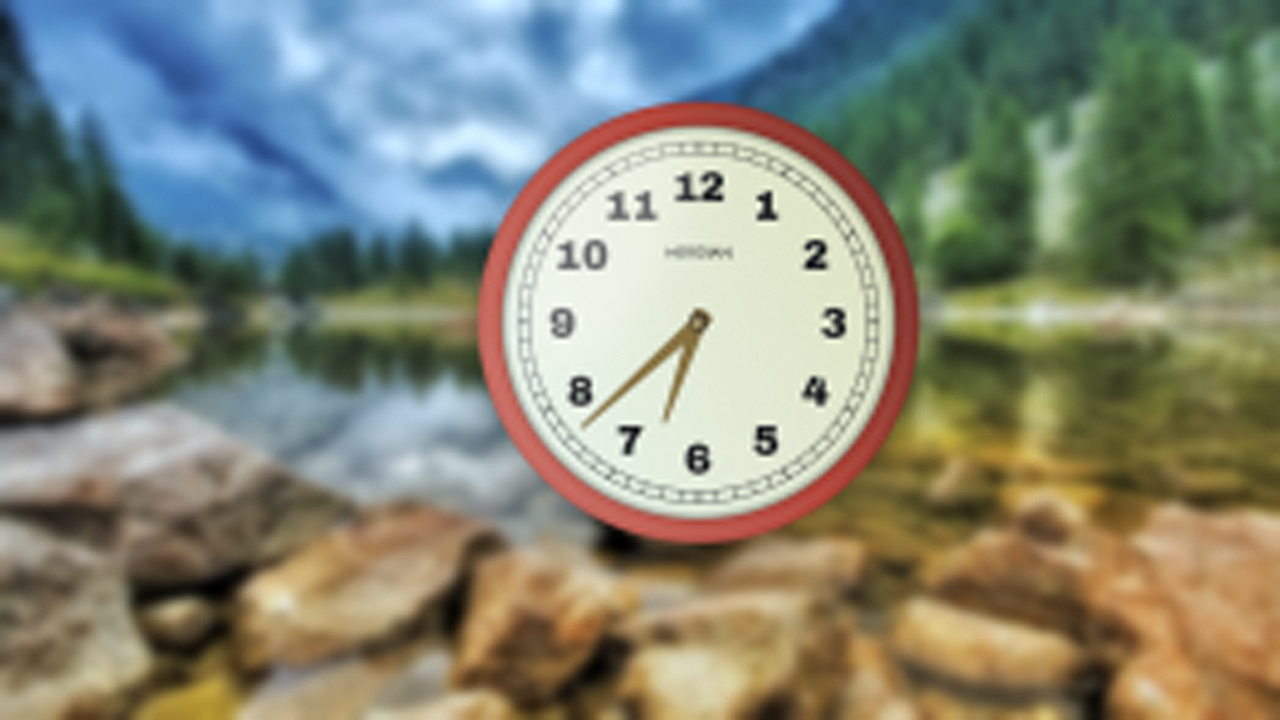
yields h=6 m=38
